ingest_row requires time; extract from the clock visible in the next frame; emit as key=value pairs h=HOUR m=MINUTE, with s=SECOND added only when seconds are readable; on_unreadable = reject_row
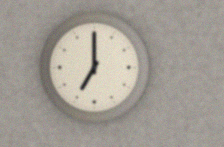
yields h=7 m=0
